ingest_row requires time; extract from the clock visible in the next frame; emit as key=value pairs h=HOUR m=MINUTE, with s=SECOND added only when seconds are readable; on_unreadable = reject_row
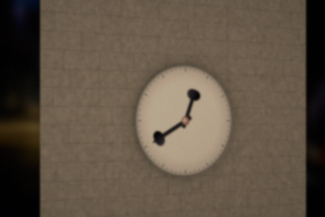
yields h=12 m=40
